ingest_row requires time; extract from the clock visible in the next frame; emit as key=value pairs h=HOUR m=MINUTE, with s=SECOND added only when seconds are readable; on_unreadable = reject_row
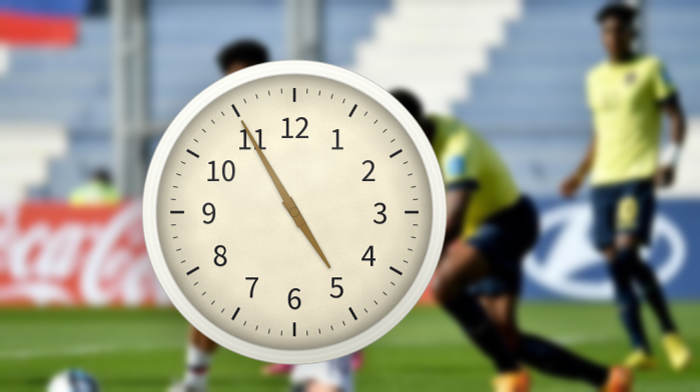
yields h=4 m=55
